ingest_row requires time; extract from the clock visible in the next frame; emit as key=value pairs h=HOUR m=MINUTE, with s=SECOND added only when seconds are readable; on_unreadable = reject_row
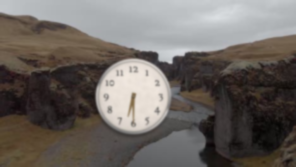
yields h=6 m=30
